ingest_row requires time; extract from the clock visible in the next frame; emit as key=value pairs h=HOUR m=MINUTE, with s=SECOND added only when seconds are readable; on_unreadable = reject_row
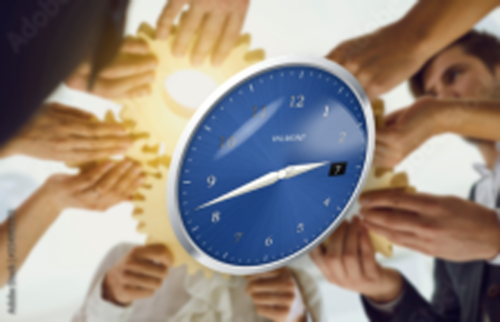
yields h=2 m=42
